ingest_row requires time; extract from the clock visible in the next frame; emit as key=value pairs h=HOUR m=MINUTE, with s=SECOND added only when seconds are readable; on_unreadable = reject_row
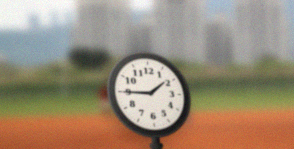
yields h=1 m=45
